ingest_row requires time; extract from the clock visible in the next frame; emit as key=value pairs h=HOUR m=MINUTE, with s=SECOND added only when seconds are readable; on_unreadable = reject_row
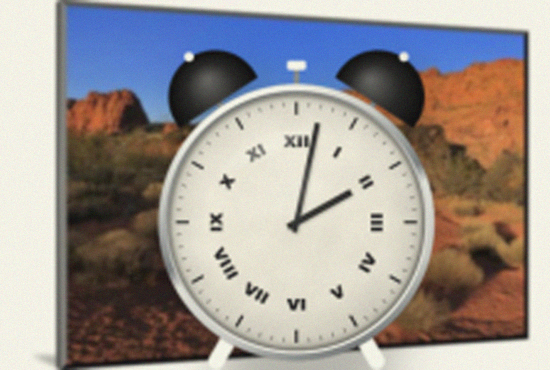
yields h=2 m=2
